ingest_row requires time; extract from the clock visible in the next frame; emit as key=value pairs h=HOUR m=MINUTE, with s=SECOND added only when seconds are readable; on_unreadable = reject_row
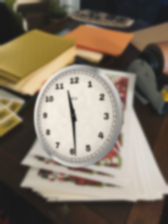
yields h=11 m=29
